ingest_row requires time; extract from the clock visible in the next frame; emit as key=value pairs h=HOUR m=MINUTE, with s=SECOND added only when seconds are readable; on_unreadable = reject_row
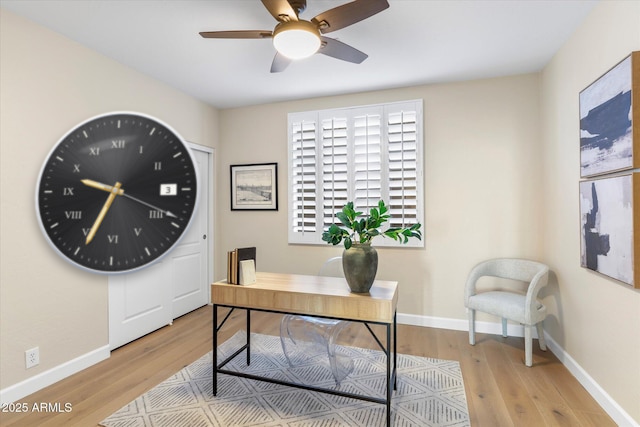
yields h=9 m=34 s=19
